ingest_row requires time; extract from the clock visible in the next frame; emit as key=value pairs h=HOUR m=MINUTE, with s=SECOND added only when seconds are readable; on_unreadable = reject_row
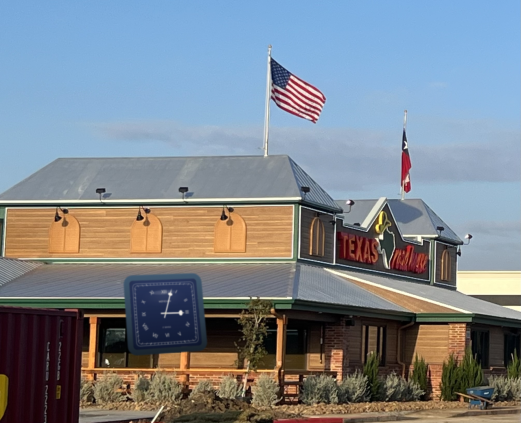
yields h=3 m=3
